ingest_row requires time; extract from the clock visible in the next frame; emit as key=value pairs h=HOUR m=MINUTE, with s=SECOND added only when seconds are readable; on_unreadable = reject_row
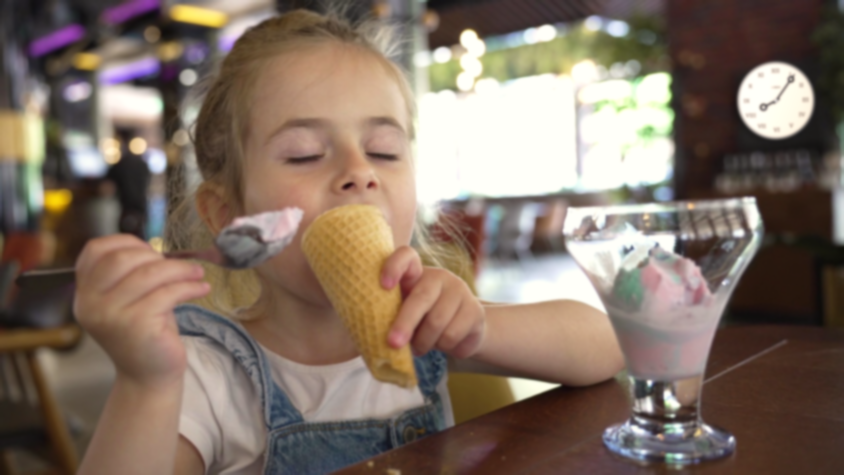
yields h=8 m=6
